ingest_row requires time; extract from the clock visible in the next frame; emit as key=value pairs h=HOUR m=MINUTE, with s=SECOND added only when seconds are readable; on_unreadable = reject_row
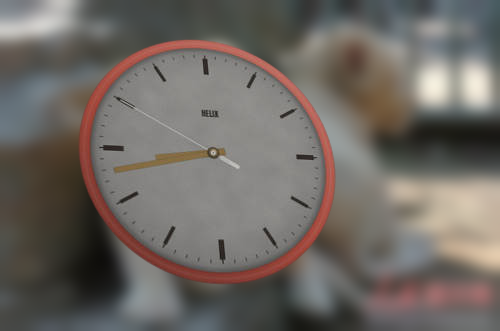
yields h=8 m=42 s=50
